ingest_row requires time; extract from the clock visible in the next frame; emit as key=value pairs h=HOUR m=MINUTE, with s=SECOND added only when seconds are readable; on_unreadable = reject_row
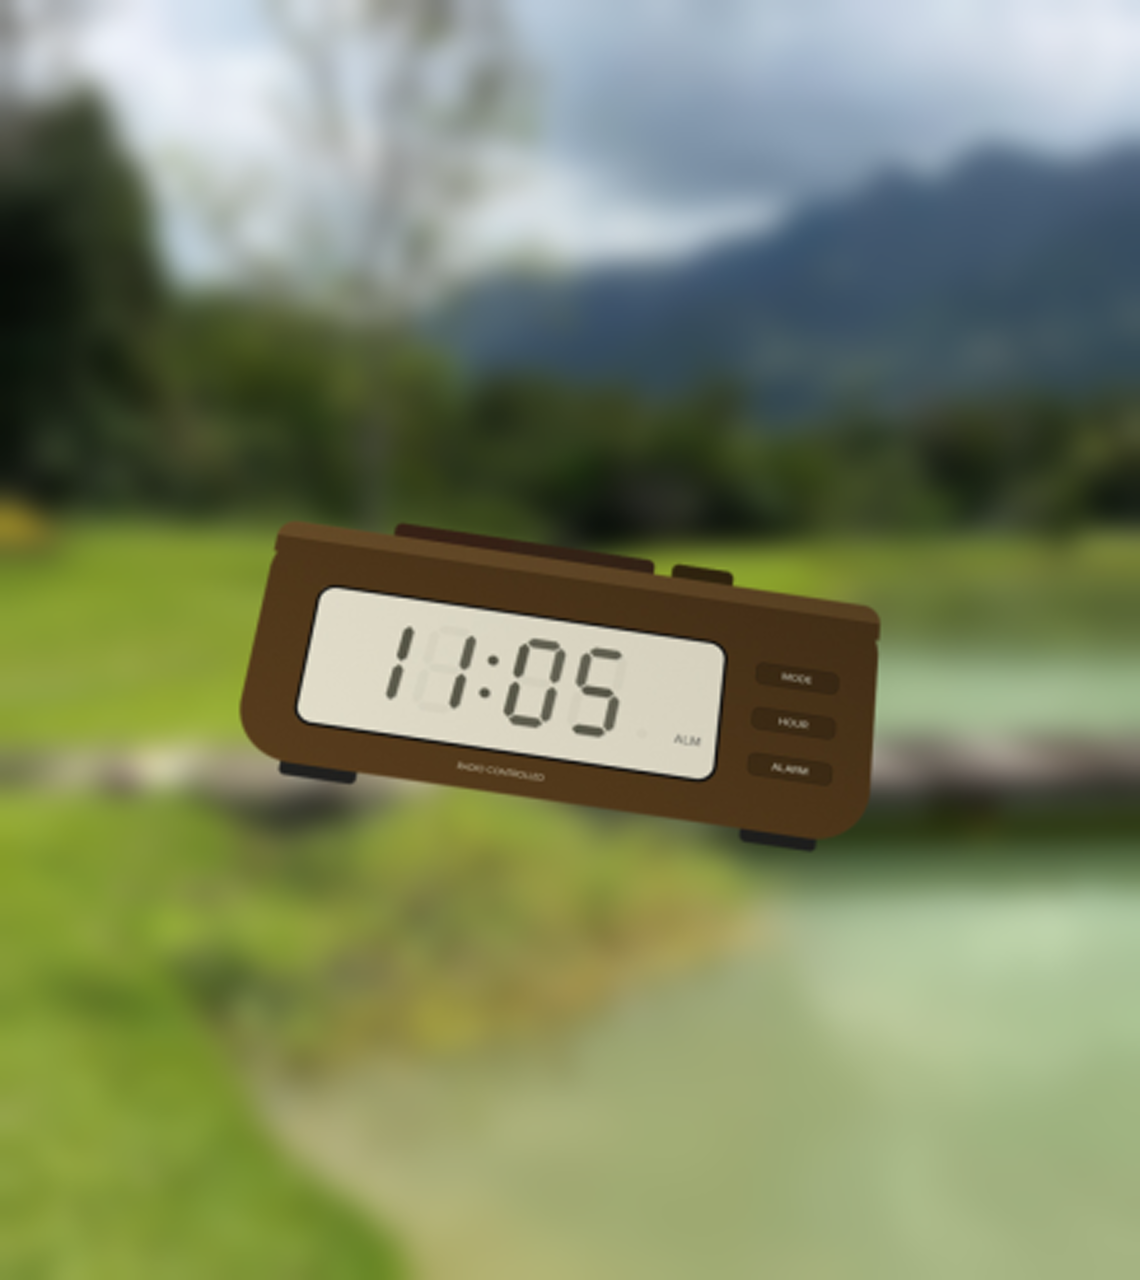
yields h=11 m=5
